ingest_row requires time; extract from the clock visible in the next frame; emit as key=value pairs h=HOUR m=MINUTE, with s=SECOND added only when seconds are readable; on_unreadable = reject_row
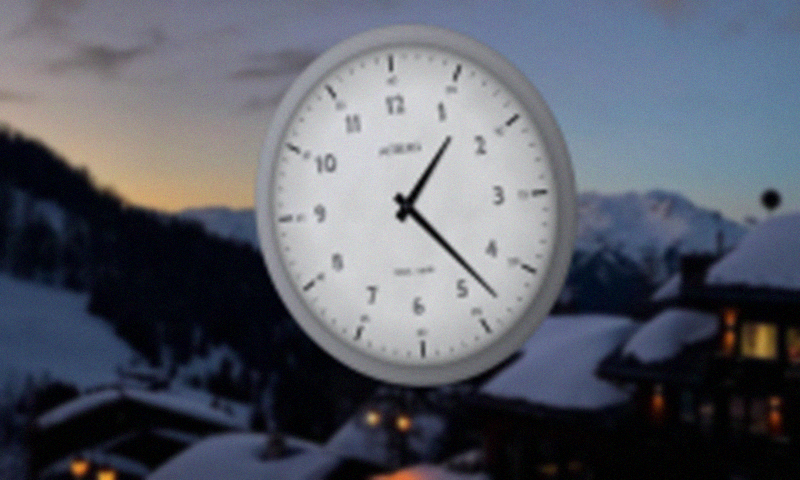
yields h=1 m=23
